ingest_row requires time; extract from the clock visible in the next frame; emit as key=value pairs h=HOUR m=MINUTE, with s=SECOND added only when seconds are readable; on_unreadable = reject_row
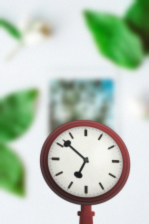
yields h=6 m=52
